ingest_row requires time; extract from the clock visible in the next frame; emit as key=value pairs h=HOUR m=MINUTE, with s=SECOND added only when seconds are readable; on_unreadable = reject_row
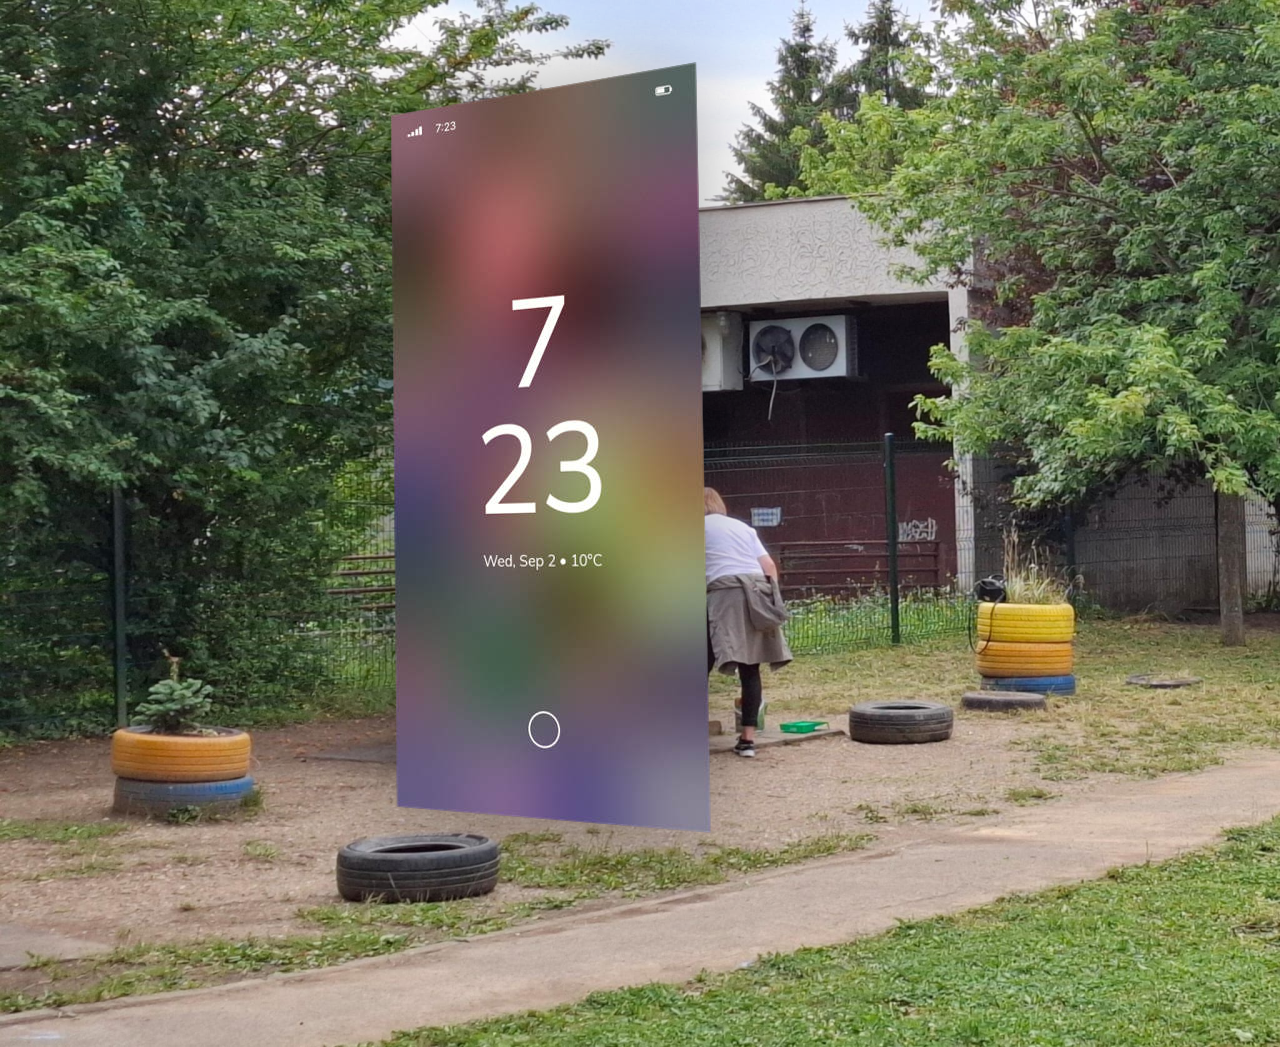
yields h=7 m=23
